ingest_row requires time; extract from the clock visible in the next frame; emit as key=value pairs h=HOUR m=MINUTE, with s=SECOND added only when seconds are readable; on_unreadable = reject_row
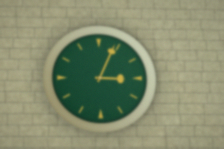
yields h=3 m=4
